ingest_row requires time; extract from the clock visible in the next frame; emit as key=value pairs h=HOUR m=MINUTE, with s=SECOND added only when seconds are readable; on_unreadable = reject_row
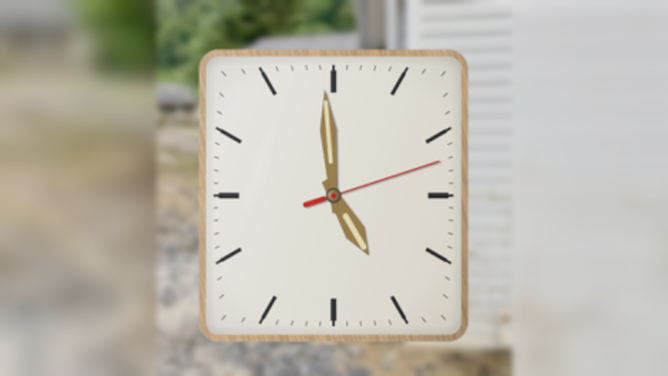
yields h=4 m=59 s=12
